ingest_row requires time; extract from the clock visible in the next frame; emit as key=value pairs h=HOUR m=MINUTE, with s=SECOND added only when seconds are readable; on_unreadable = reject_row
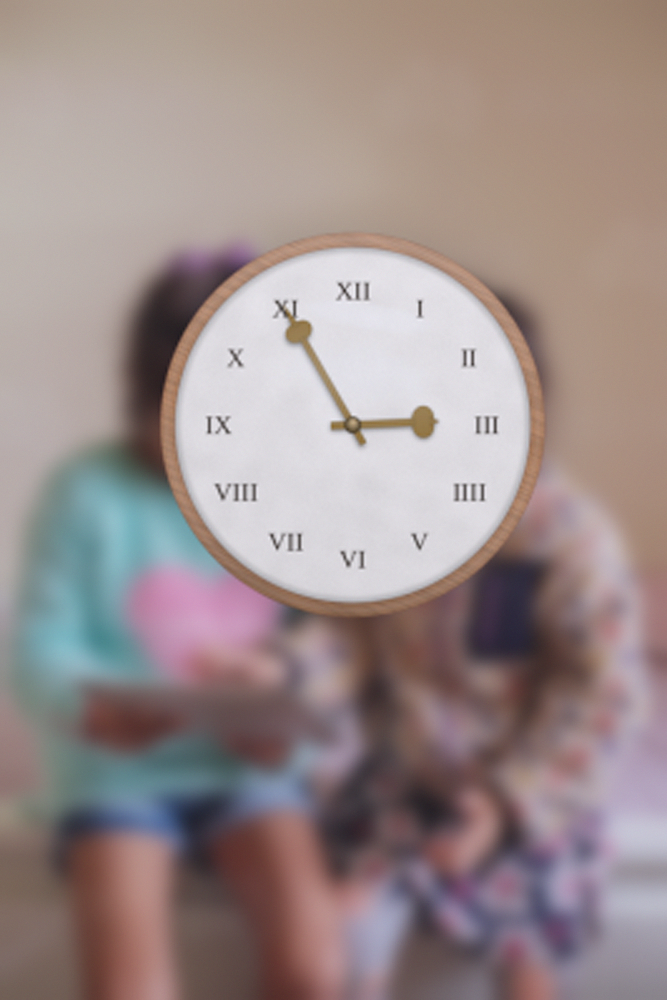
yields h=2 m=55
